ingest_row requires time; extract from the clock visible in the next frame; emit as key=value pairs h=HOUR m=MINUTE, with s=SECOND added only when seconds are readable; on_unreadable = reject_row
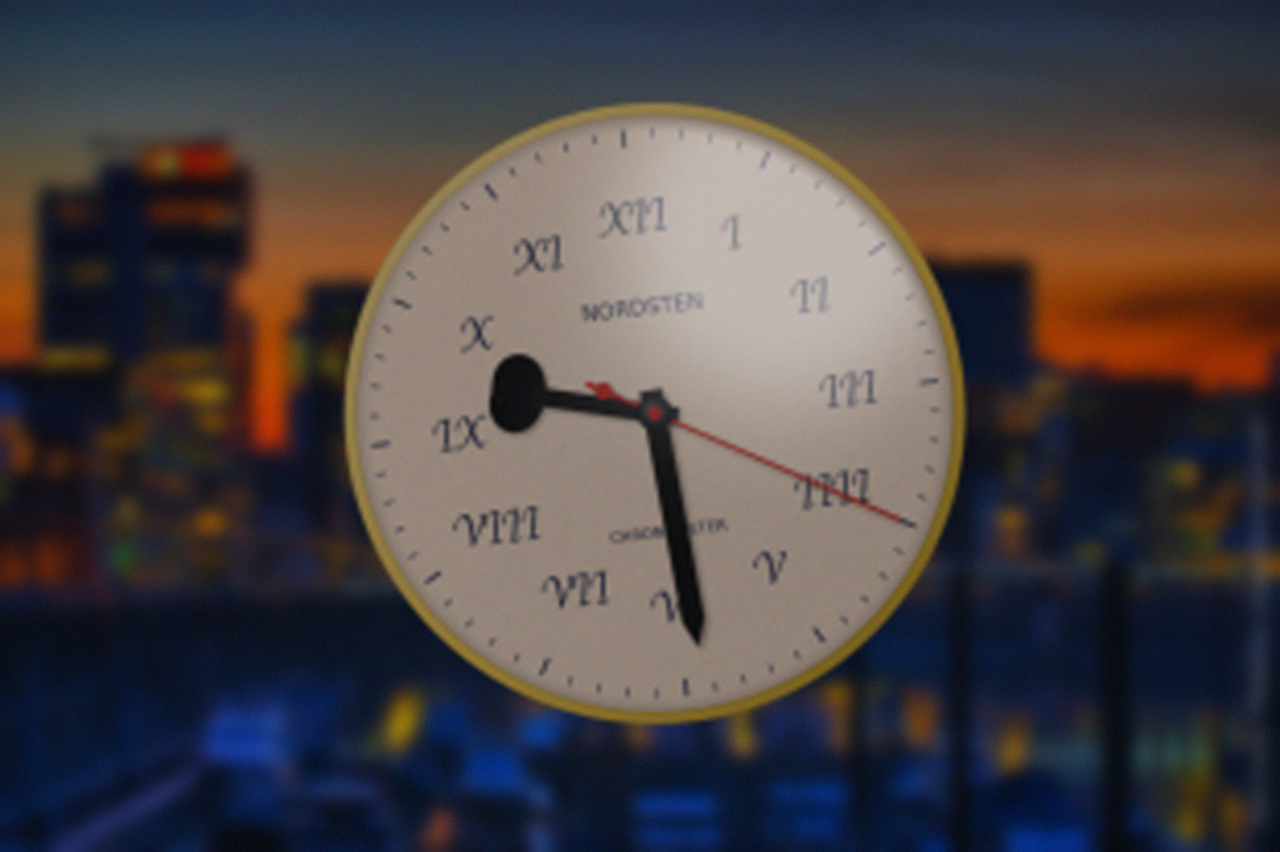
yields h=9 m=29 s=20
